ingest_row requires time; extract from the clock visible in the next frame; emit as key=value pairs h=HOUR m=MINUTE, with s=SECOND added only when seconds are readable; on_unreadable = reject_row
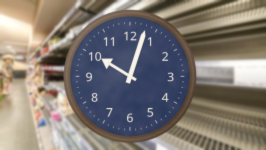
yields h=10 m=3
